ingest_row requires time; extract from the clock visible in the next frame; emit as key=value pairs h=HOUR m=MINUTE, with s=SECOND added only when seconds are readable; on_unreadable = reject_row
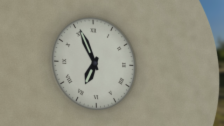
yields h=6 m=56
